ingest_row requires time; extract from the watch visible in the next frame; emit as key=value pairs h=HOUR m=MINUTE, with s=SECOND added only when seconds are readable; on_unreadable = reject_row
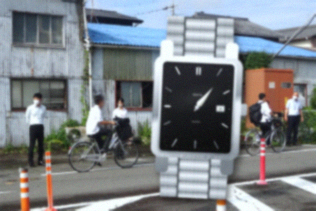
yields h=1 m=6
